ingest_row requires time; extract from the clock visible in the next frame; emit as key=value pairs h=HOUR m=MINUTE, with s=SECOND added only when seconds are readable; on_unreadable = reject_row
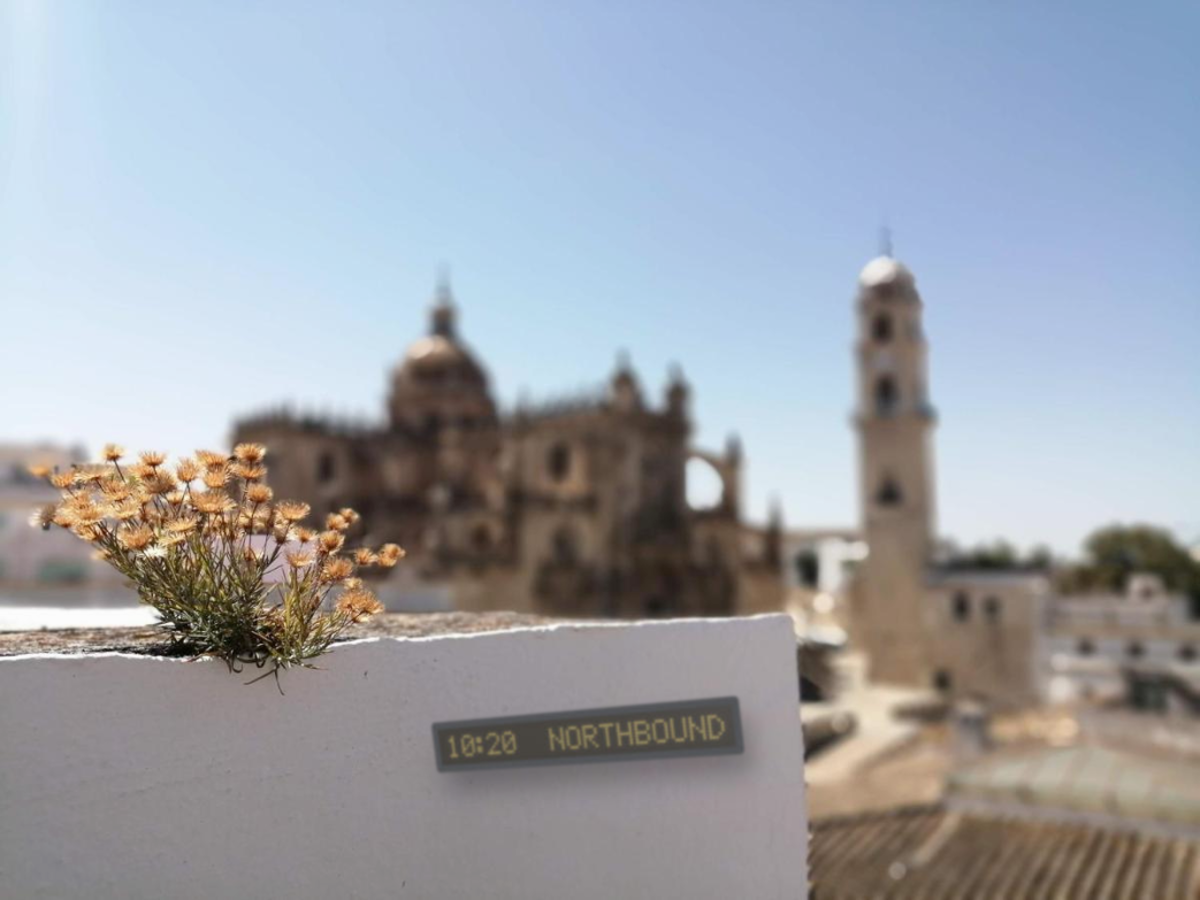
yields h=10 m=20
